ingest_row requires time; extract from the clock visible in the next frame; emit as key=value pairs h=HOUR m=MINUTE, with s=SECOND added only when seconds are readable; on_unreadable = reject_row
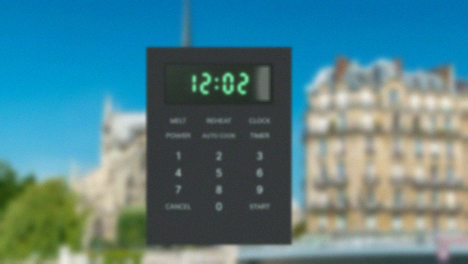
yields h=12 m=2
